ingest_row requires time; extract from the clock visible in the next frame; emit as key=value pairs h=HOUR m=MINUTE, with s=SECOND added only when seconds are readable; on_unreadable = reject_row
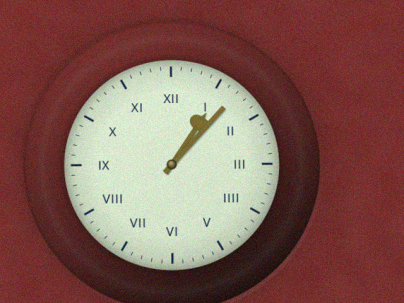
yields h=1 m=7
